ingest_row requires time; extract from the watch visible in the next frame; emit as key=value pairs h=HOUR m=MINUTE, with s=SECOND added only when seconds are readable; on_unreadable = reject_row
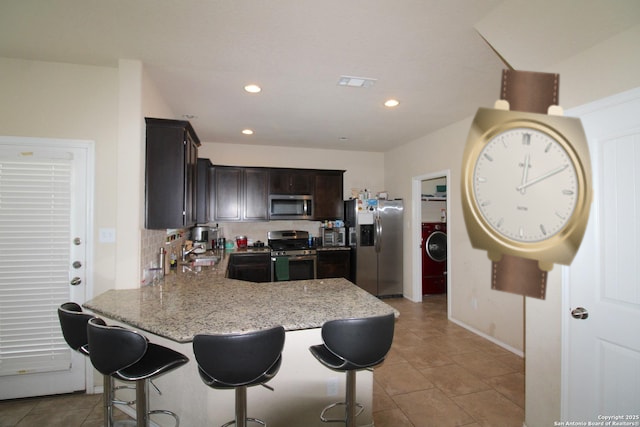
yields h=12 m=10
